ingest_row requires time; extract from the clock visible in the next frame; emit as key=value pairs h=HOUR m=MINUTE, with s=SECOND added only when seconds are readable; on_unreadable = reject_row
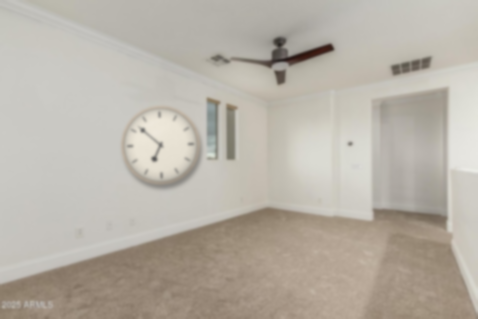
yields h=6 m=52
